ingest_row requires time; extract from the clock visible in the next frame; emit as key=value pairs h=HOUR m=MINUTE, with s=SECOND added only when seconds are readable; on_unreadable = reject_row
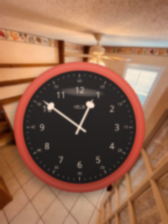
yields h=12 m=51
